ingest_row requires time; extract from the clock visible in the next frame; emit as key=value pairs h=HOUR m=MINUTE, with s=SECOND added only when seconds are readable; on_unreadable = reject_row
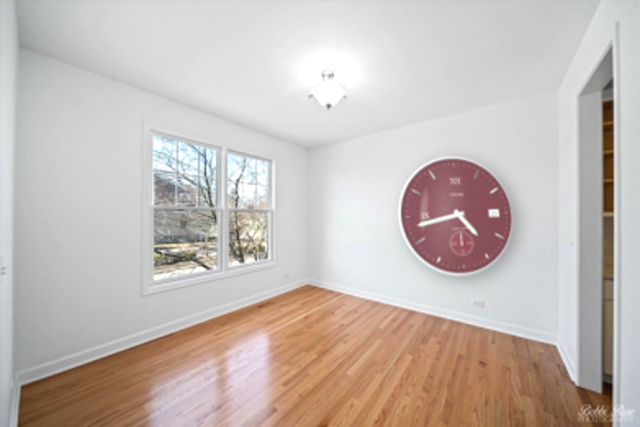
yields h=4 m=43
